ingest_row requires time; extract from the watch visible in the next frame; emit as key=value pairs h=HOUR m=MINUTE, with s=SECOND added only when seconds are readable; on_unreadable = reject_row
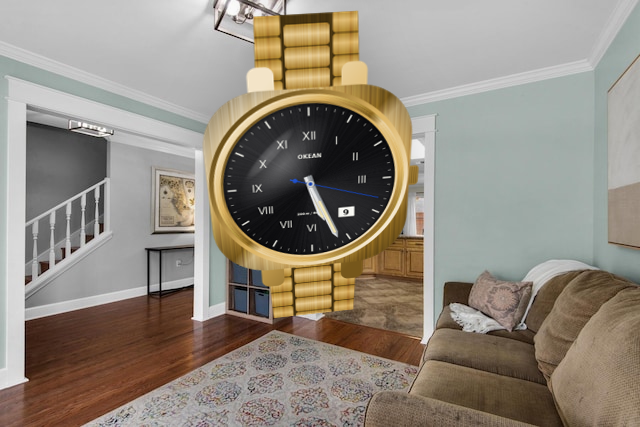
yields h=5 m=26 s=18
